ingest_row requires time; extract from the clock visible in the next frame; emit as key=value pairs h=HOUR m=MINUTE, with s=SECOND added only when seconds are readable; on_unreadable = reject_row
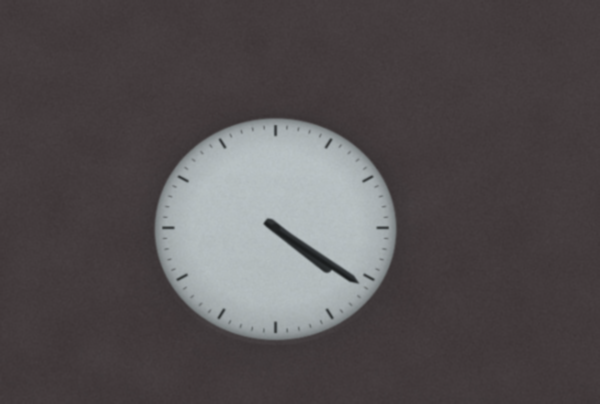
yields h=4 m=21
